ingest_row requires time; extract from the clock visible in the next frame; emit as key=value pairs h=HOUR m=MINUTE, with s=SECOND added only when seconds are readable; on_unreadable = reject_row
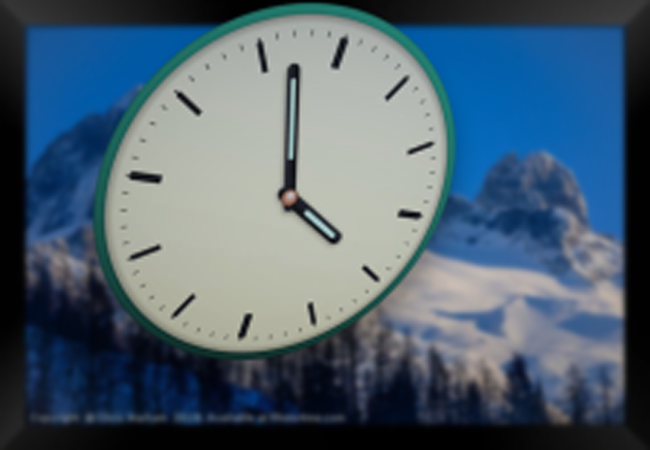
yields h=3 m=57
